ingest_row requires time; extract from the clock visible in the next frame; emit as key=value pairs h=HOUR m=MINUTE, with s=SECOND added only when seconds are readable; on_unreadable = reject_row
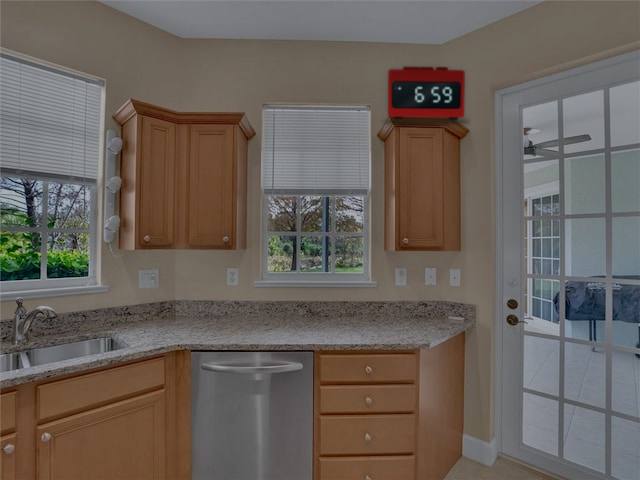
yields h=6 m=59
